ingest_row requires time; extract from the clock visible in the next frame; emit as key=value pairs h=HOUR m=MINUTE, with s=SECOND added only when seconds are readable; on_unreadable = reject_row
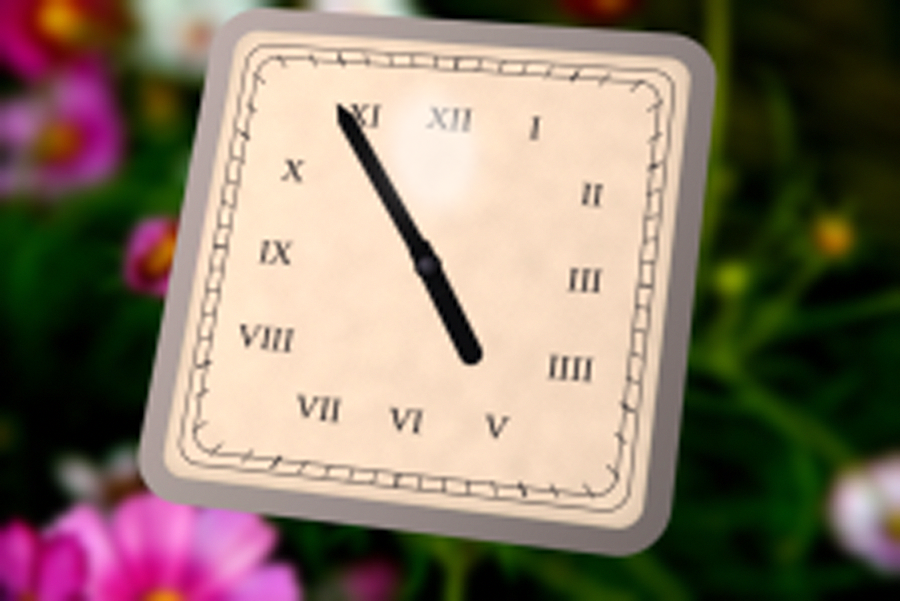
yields h=4 m=54
